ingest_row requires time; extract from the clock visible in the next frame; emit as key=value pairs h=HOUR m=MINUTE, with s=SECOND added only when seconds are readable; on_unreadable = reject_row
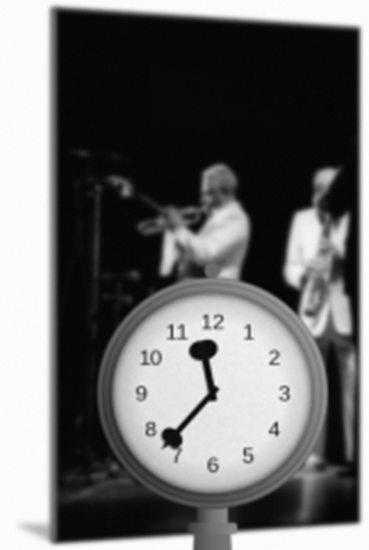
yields h=11 m=37
